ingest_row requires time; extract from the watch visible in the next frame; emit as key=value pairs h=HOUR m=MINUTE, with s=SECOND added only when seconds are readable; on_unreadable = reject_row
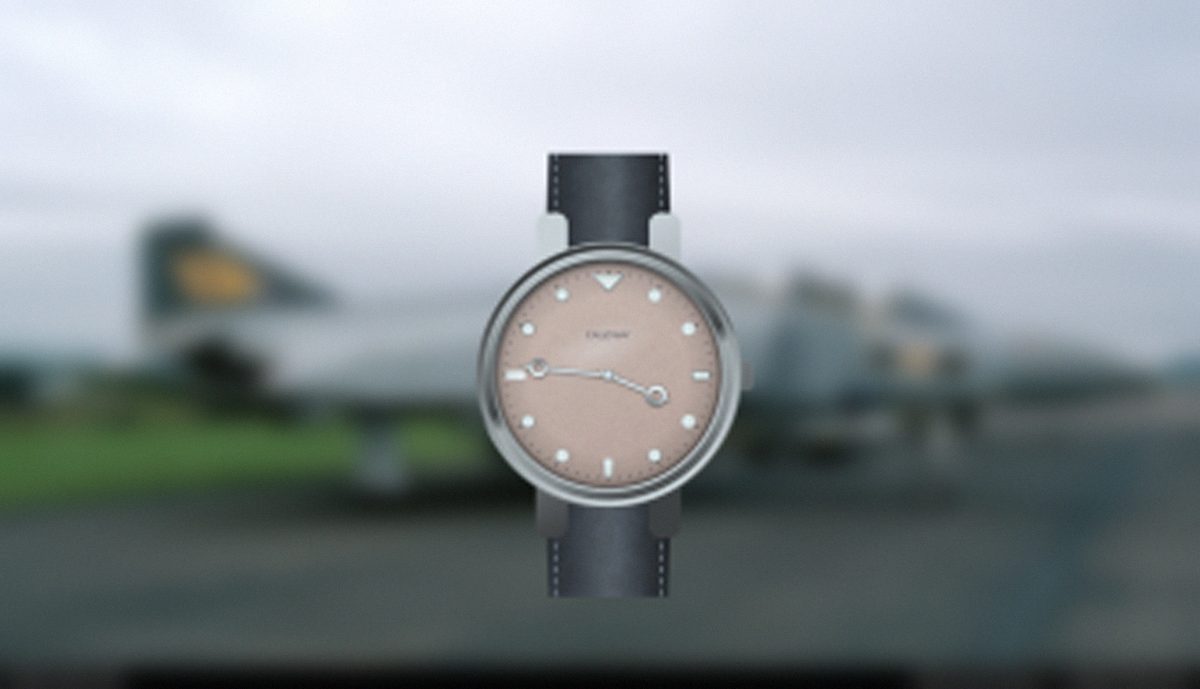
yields h=3 m=46
